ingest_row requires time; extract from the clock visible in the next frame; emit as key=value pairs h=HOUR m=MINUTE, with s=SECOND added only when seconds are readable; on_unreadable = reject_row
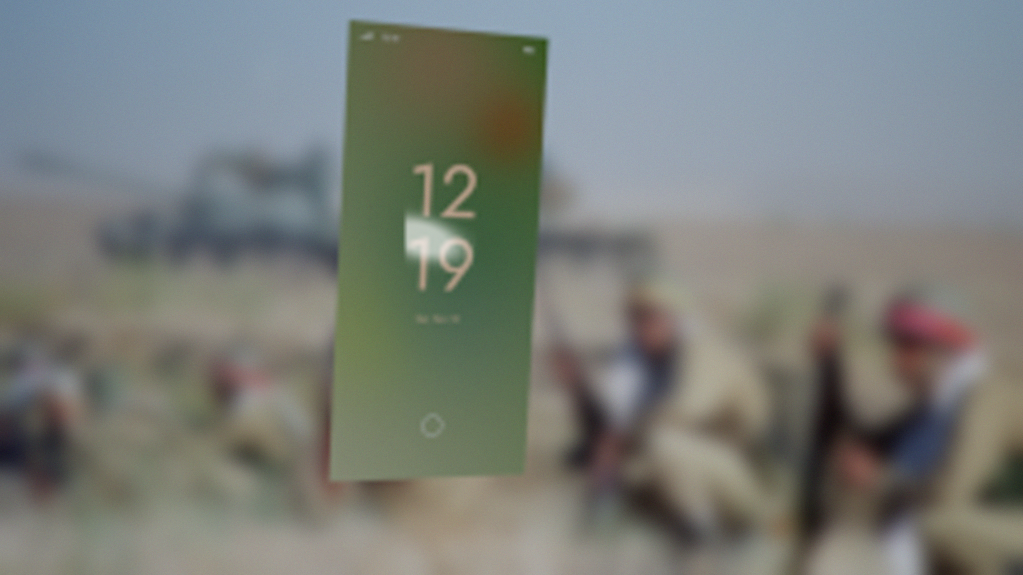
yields h=12 m=19
